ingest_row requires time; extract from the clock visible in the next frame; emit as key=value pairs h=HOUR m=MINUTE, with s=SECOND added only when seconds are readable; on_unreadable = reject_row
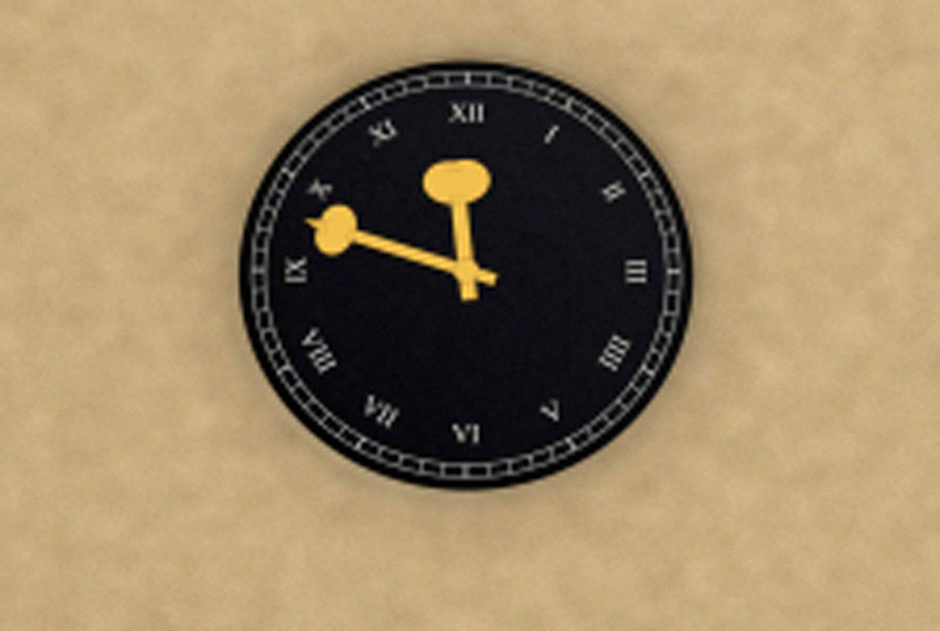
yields h=11 m=48
